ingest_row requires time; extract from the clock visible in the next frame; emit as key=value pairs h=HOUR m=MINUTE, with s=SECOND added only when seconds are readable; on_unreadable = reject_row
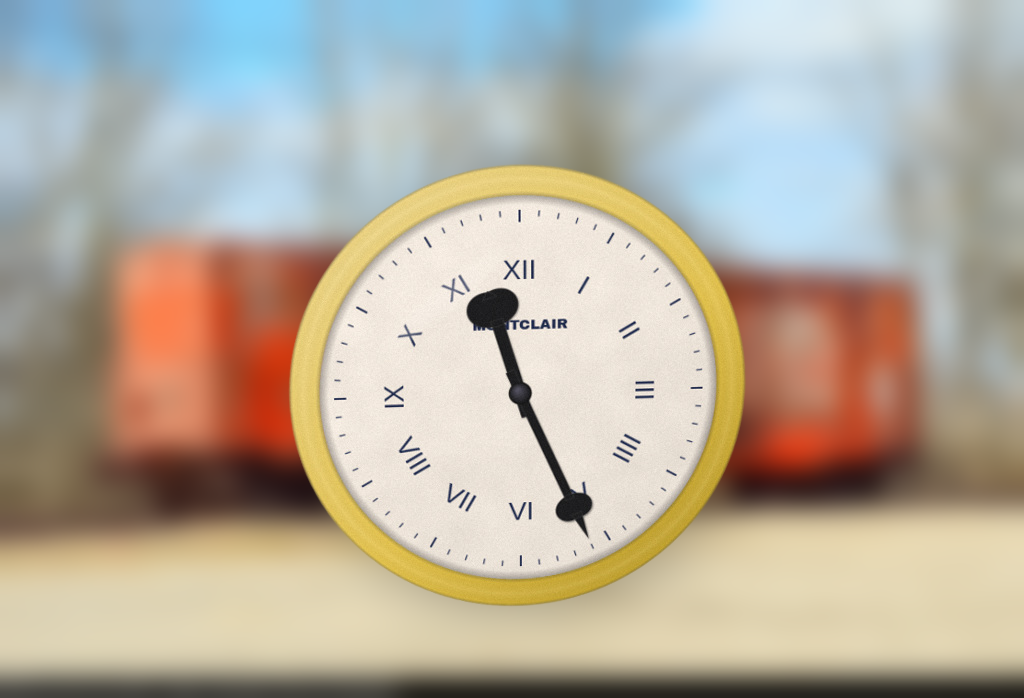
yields h=11 m=26
